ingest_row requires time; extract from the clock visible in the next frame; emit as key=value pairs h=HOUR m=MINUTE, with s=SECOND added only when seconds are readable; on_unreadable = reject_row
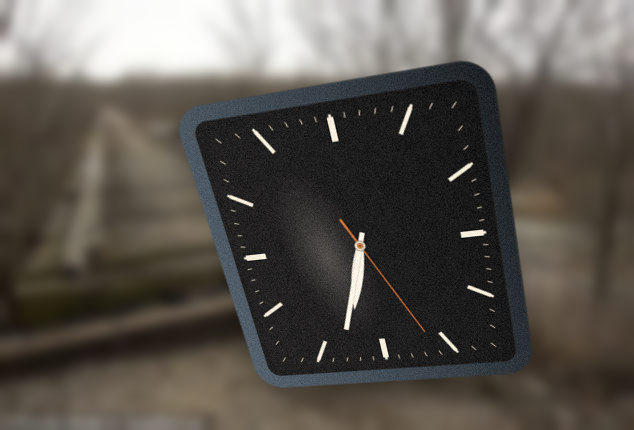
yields h=6 m=33 s=26
